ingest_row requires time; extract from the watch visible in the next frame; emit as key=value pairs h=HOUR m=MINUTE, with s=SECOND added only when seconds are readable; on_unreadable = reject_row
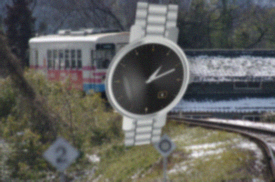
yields h=1 m=11
